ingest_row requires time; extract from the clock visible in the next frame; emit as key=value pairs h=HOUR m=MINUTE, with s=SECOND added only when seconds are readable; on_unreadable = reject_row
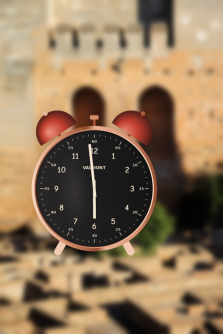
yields h=5 m=59
